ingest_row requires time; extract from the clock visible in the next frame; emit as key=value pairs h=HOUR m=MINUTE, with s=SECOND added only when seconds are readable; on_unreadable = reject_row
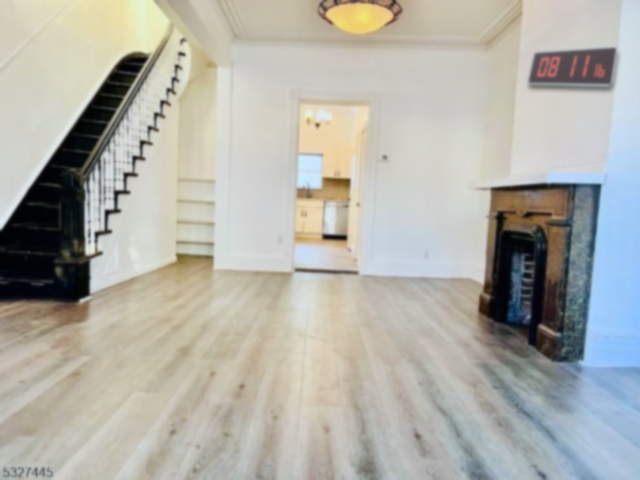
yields h=8 m=11
